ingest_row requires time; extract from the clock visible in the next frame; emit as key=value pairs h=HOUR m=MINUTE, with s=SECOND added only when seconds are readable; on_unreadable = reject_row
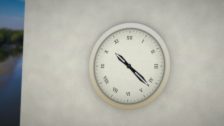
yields h=10 m=22
